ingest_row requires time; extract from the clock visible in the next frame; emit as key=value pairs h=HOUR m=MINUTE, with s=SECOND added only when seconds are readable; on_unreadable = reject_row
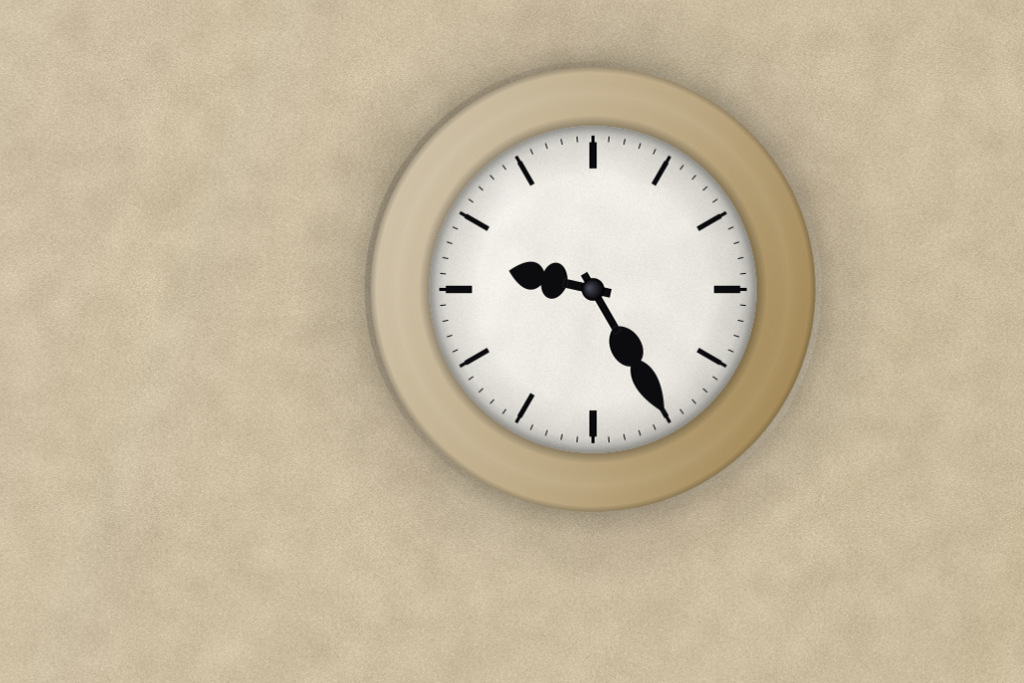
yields h=9 m=25
